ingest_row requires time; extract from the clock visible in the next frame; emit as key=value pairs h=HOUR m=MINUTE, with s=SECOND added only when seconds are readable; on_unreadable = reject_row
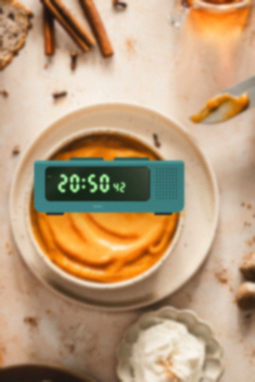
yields h=20 m=50
